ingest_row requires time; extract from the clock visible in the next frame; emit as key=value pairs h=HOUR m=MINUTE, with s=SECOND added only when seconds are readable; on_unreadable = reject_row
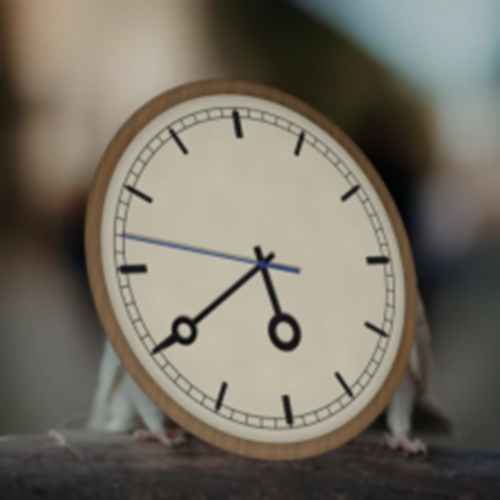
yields h=5 m=39 s=47
